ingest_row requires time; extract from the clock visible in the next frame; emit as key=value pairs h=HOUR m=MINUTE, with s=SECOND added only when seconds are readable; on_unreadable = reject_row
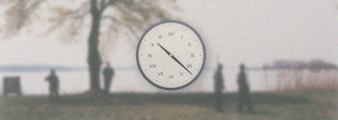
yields h=10 m=22
